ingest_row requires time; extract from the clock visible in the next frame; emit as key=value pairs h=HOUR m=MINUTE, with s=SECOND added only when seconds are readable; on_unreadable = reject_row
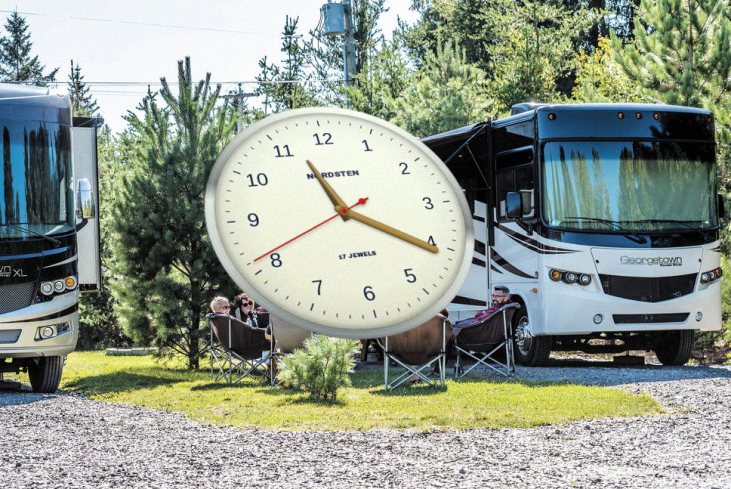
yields h=11 m=20 s=41
